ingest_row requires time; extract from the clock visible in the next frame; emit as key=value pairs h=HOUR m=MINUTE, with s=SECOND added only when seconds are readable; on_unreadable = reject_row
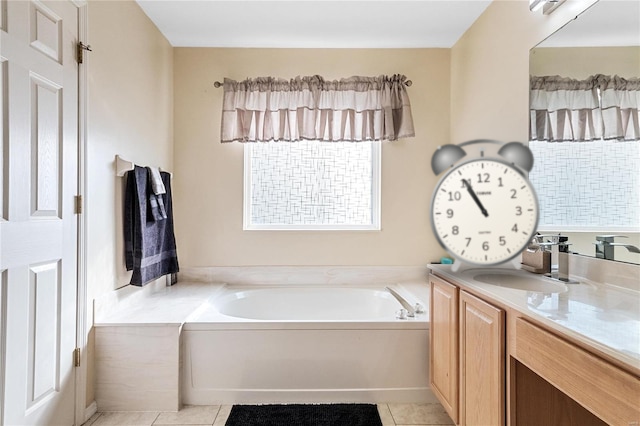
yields h=10 m=55
